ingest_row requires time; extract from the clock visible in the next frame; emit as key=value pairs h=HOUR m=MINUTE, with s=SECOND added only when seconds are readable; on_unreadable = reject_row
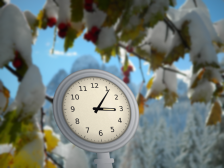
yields h=3 m=6
